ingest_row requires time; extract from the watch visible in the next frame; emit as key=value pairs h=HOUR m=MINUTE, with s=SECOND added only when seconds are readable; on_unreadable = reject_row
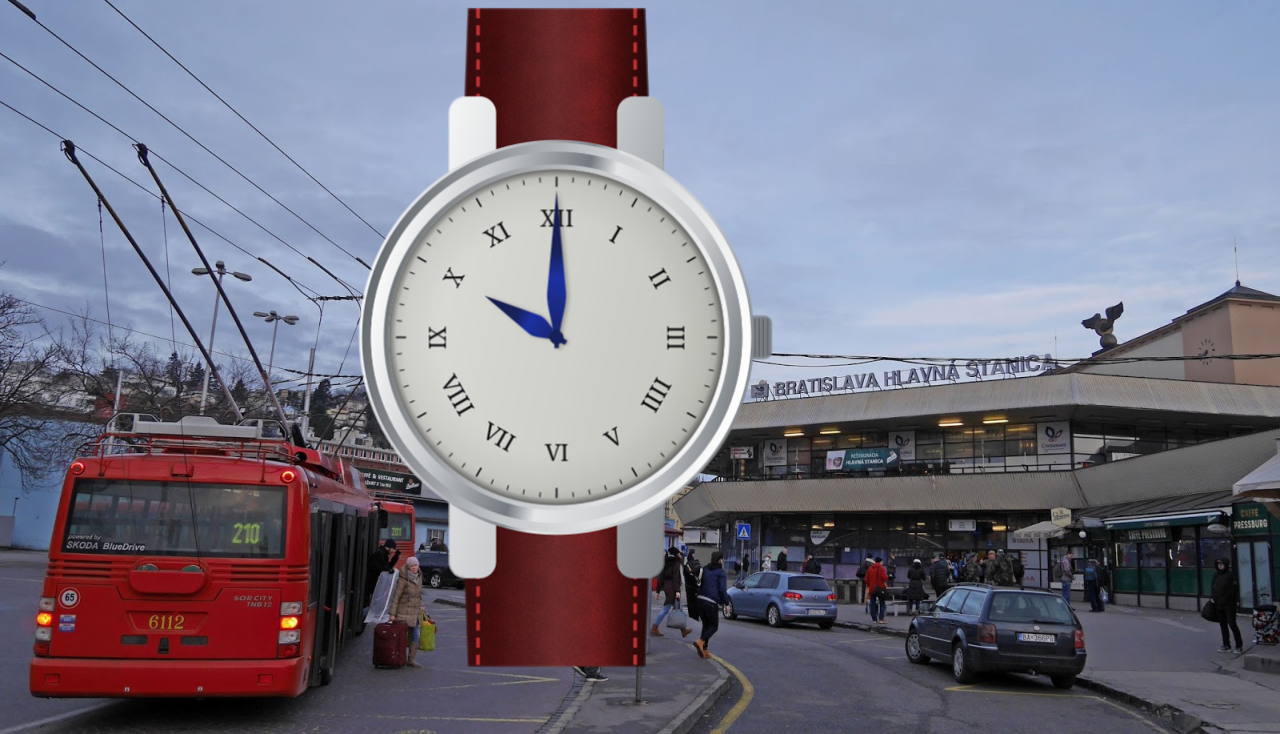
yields h=10 m=0
